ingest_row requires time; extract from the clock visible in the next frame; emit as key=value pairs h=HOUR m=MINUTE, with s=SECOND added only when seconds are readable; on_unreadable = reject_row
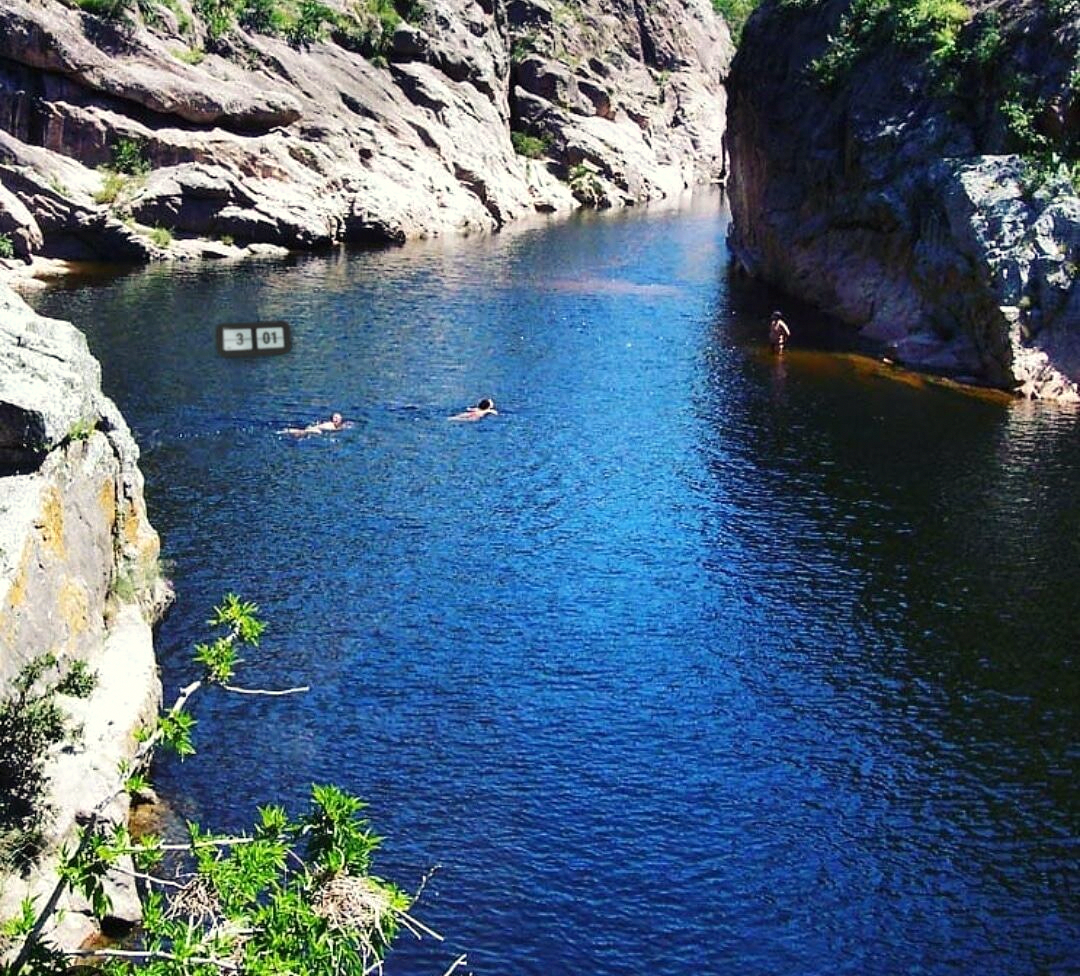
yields h=3 m=1
